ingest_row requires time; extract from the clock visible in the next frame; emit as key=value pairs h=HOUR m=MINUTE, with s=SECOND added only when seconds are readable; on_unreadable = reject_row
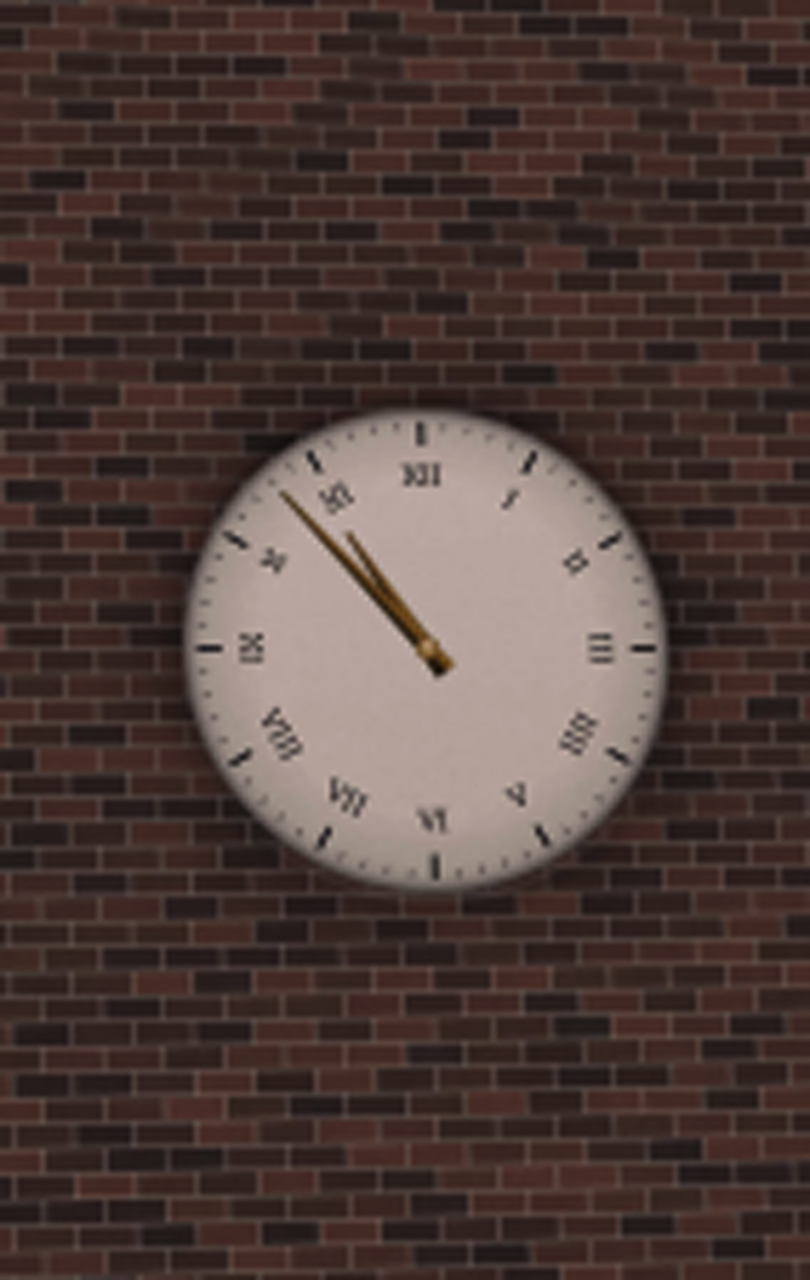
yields h=10 m=53
